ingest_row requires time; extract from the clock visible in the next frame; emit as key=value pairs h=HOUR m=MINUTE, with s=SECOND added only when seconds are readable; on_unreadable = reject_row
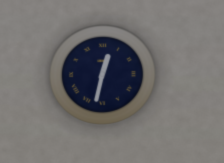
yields h=12 m=32
